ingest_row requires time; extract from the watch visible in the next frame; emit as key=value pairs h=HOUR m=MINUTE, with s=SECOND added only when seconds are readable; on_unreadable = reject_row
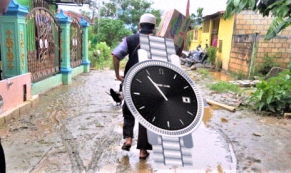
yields h=10 m=54
